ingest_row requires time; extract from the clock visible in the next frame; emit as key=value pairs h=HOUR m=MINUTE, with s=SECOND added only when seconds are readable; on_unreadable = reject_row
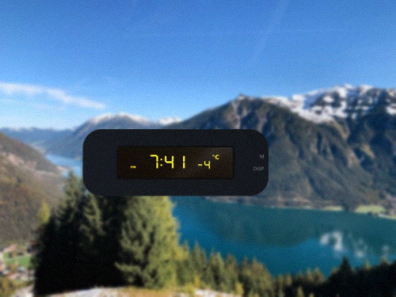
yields h=7 m=41
